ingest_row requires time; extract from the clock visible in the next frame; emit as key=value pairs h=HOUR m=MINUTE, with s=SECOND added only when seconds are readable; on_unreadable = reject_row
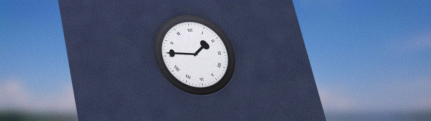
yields h=1 m=46
